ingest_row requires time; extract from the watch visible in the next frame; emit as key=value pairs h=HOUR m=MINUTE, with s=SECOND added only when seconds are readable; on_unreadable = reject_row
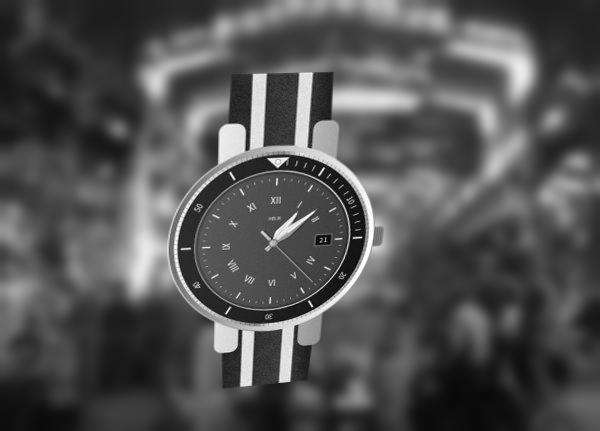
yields h=1 m=8 s=23
